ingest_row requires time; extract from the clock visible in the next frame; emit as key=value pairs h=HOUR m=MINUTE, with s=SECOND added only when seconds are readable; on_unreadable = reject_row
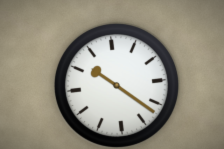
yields h=10 m=22
